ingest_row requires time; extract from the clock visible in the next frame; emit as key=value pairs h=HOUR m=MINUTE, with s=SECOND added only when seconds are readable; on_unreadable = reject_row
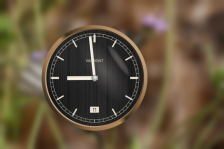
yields h=8 m=59
